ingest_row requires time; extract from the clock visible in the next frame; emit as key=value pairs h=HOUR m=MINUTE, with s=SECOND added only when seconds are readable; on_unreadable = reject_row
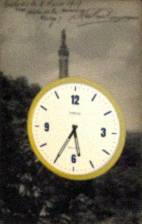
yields h=5 m=35
